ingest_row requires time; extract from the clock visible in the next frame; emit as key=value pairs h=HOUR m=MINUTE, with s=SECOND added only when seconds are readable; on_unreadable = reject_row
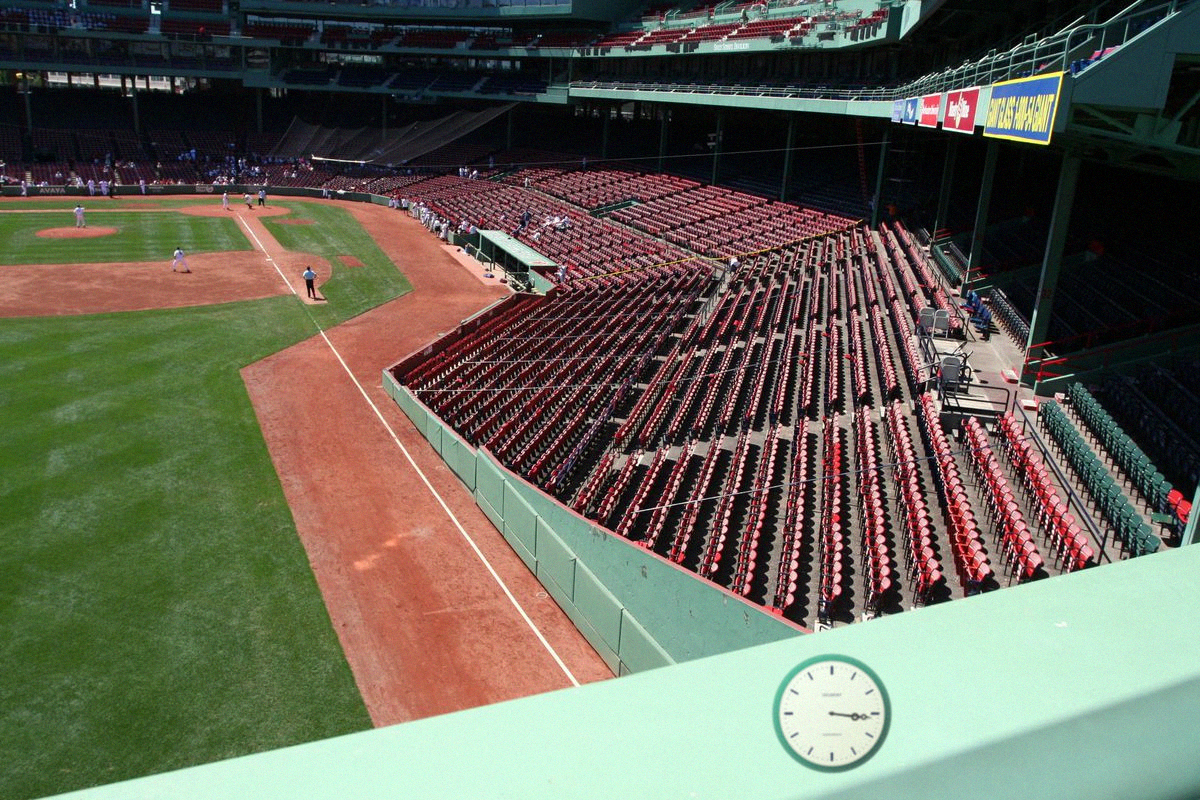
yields h=3 m=16
